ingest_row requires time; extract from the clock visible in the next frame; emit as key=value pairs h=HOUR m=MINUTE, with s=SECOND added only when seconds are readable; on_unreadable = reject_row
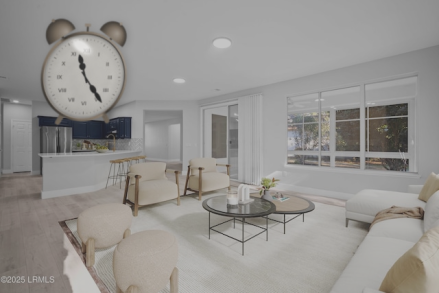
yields h=11 m=24
